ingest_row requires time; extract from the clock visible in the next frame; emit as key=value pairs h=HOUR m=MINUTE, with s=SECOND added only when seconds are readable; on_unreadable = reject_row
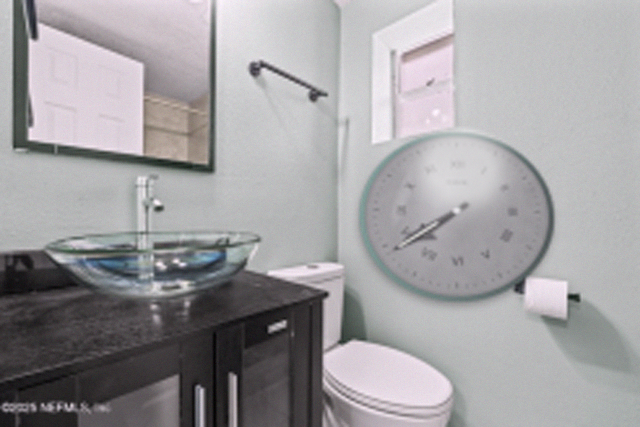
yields h=7 m=39
